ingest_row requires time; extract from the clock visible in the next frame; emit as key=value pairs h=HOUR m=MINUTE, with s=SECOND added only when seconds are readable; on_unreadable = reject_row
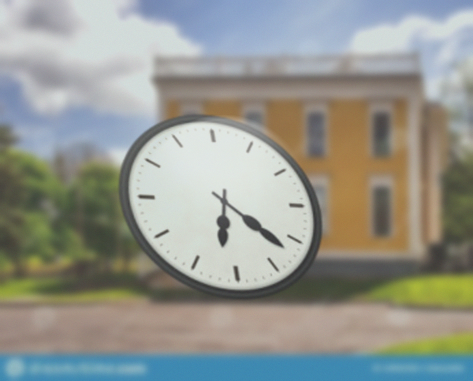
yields h=6 m=22
